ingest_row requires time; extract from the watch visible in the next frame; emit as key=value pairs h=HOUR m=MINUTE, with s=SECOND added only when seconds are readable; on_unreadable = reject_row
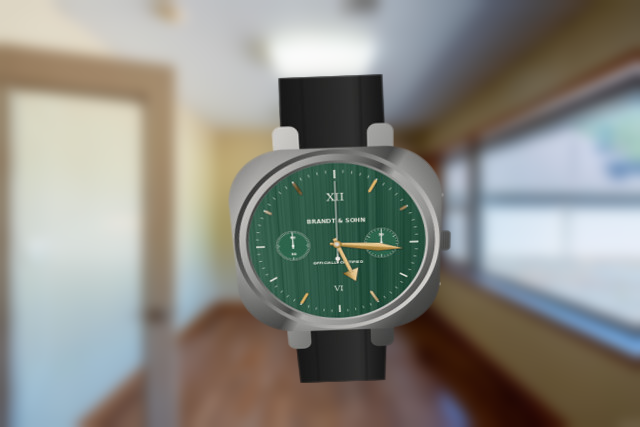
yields h=5 m=16
